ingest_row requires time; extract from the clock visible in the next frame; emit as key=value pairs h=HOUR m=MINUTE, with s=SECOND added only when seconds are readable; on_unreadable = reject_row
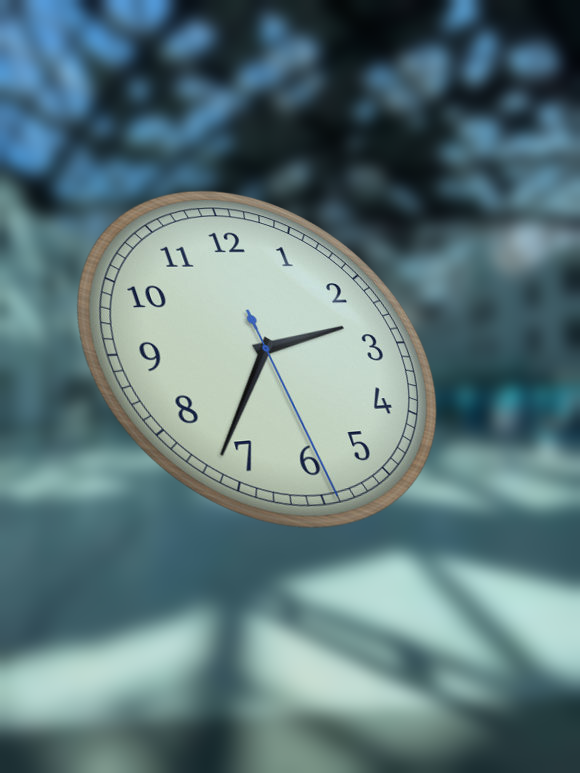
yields h=2 m=36 s=29
